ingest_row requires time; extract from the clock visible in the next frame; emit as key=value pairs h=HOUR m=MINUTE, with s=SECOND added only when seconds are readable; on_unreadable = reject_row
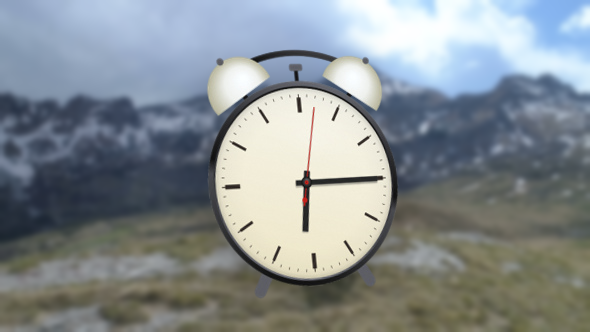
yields h=6 m=15 s=2
